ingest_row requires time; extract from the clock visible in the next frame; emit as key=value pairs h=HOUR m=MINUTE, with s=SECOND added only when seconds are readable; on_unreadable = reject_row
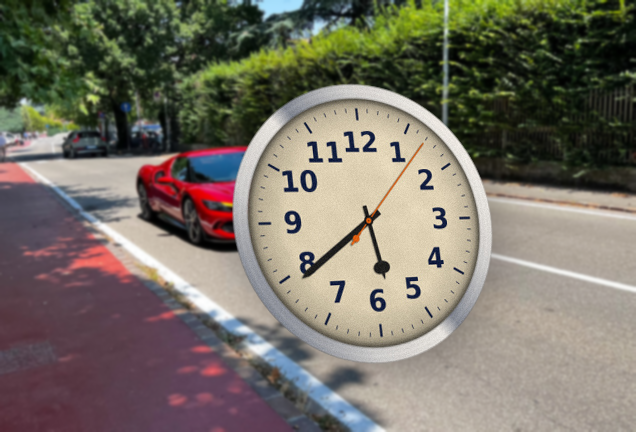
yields h=5 m=39 s=7
